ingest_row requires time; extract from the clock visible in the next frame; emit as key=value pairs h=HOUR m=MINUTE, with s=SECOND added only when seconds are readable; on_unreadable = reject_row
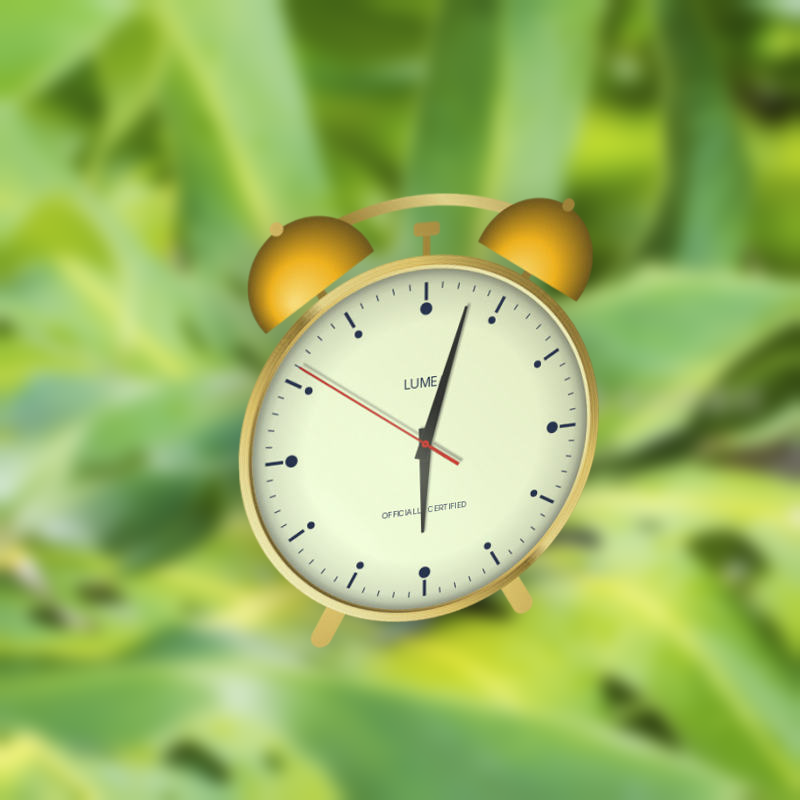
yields h=6 m=2 s=51
